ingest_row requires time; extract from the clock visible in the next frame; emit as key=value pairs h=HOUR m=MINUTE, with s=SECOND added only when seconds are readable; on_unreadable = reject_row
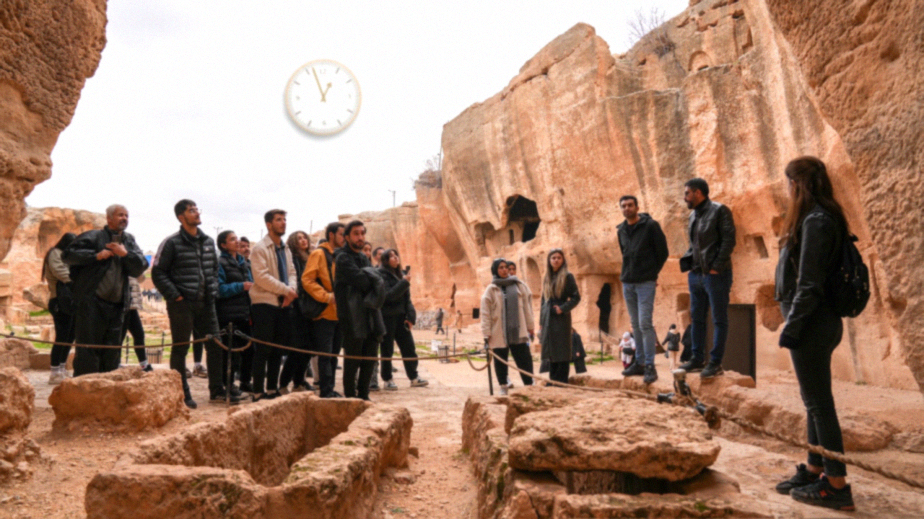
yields h=12 m=57
